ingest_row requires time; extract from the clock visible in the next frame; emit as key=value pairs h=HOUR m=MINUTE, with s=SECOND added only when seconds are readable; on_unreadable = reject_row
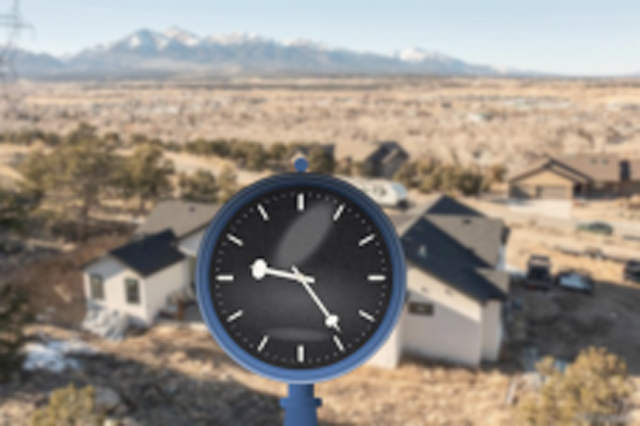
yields h=9 m=24
